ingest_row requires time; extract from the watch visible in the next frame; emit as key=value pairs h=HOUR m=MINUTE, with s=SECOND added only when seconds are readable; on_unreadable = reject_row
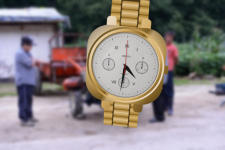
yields h=4 m=31
